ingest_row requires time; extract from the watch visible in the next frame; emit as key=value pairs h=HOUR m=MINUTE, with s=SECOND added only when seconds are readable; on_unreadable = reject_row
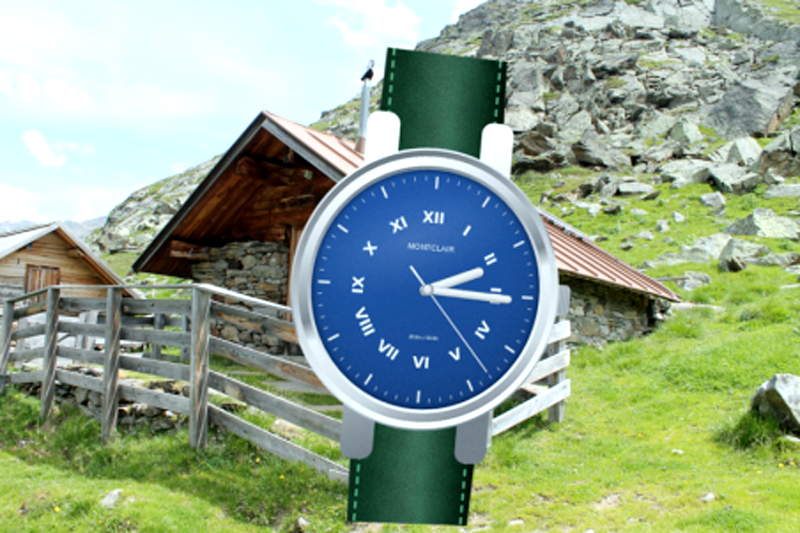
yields h=2 m=15 s=23
